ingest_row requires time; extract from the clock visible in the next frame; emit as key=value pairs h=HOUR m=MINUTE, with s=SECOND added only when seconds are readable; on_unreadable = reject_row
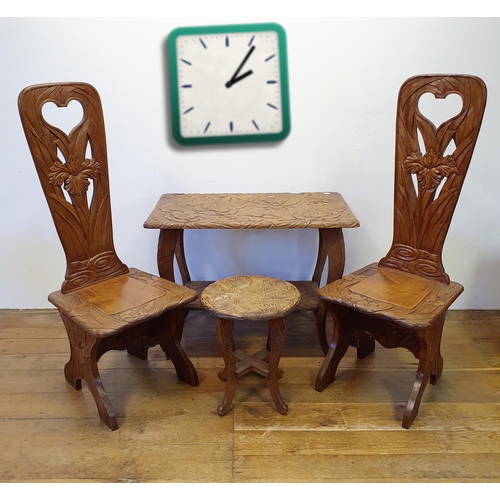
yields h=2 m=6
